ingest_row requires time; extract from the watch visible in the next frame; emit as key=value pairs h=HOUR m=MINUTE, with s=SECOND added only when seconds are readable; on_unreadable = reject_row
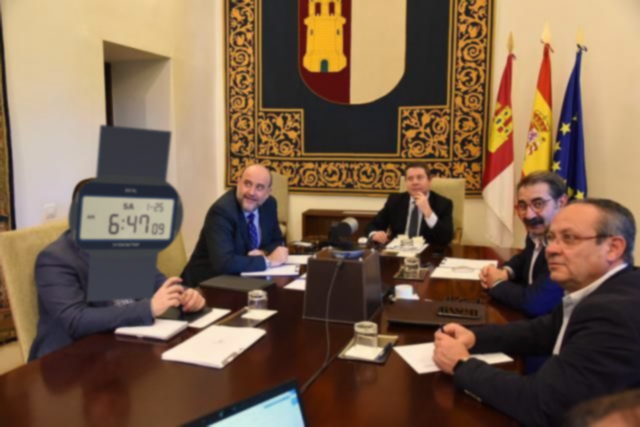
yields h=6 m=47
